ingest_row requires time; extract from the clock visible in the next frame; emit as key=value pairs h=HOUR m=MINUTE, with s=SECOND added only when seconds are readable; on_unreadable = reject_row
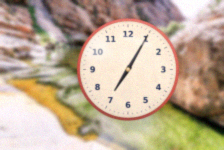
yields h=7 m=5
